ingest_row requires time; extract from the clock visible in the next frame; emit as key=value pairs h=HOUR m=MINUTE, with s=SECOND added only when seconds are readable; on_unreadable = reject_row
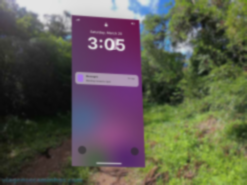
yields h=3 m=5
